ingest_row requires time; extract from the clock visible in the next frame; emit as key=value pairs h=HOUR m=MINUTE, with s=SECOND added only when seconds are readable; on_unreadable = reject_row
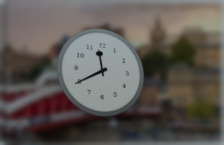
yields h=11 m=40
